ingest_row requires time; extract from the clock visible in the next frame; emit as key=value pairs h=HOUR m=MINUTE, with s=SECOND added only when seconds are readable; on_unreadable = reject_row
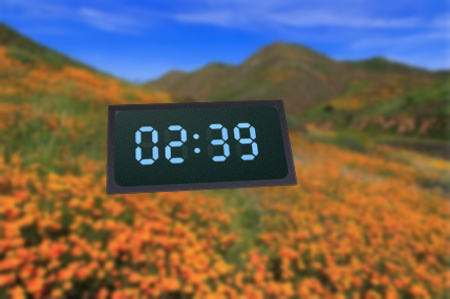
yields h=2 m=39
